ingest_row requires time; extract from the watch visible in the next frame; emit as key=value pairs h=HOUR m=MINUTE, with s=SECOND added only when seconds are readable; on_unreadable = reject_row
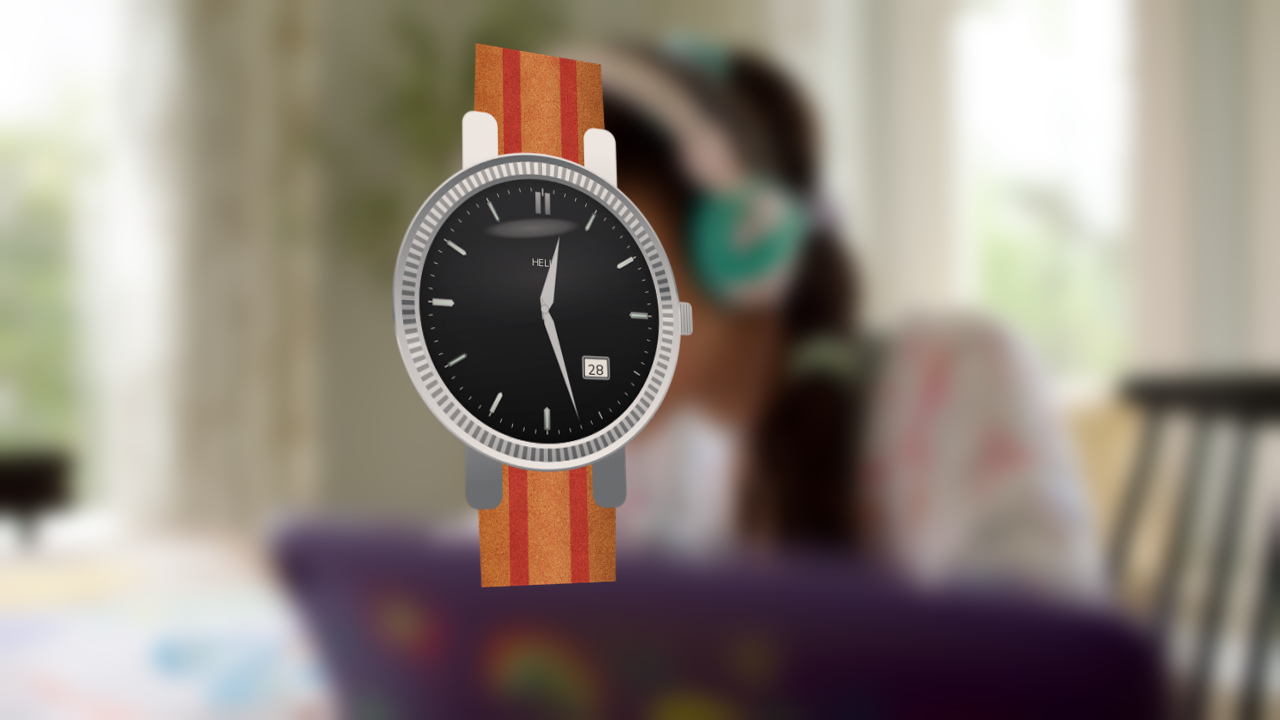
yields h=12 m=27
